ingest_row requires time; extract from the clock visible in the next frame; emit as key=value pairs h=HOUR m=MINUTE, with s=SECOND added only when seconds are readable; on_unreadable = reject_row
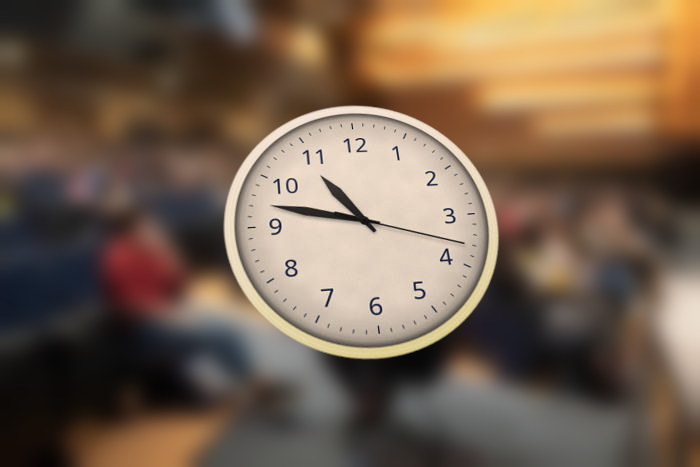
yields h=10 m=47 s=18
